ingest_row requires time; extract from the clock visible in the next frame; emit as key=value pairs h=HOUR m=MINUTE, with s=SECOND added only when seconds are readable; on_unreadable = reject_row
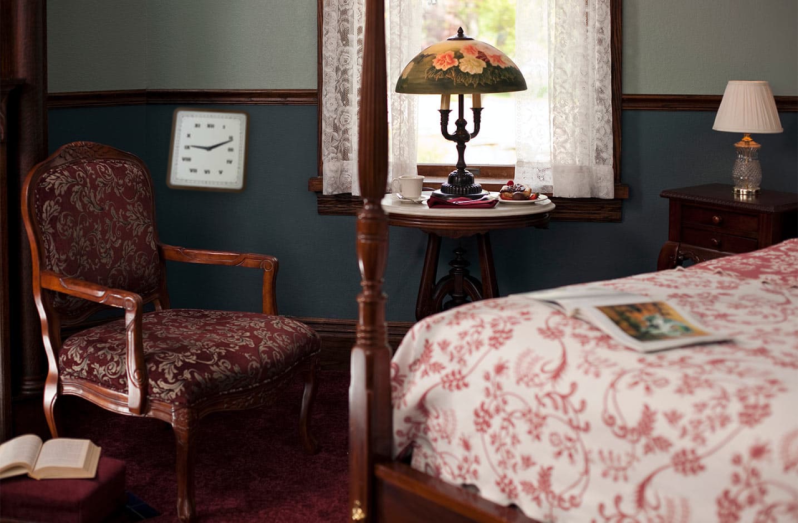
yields h=9 m=11
